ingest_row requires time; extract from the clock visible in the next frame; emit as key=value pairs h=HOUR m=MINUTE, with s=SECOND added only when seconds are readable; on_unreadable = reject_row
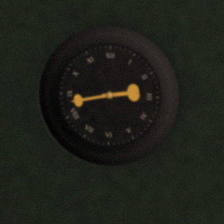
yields h=2 m=43
